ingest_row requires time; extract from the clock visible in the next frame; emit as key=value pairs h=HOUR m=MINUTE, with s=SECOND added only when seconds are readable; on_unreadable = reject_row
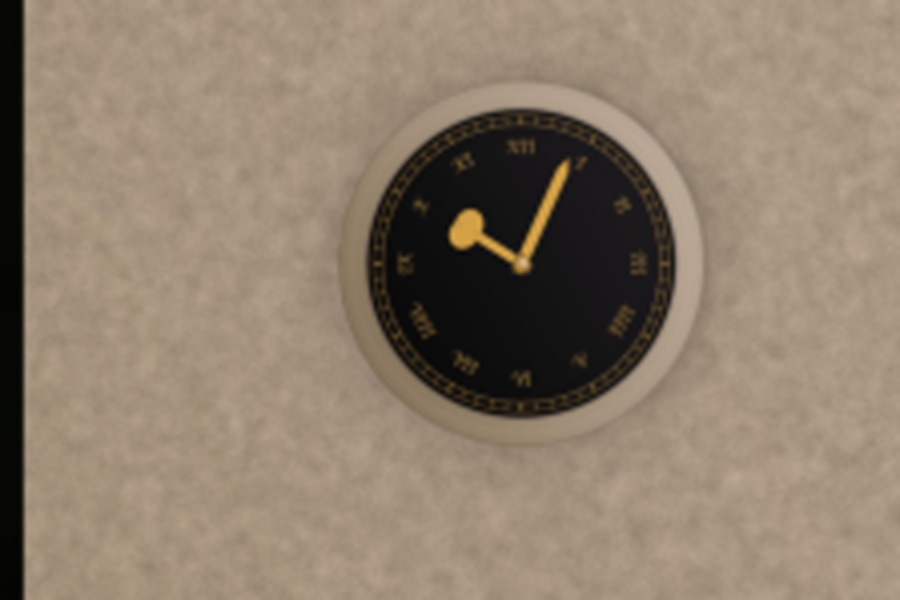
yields h=10 m=4
